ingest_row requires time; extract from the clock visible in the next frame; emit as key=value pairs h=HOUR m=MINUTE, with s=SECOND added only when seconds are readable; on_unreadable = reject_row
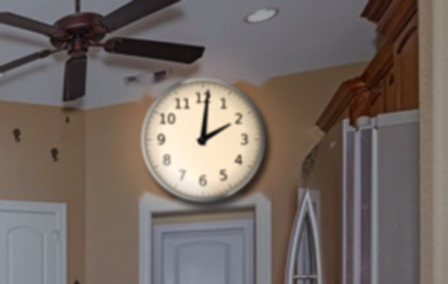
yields h=2 m=1
